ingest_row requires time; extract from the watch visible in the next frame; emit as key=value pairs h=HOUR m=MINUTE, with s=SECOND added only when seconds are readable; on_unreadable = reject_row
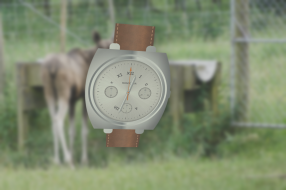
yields h=12 m=33
